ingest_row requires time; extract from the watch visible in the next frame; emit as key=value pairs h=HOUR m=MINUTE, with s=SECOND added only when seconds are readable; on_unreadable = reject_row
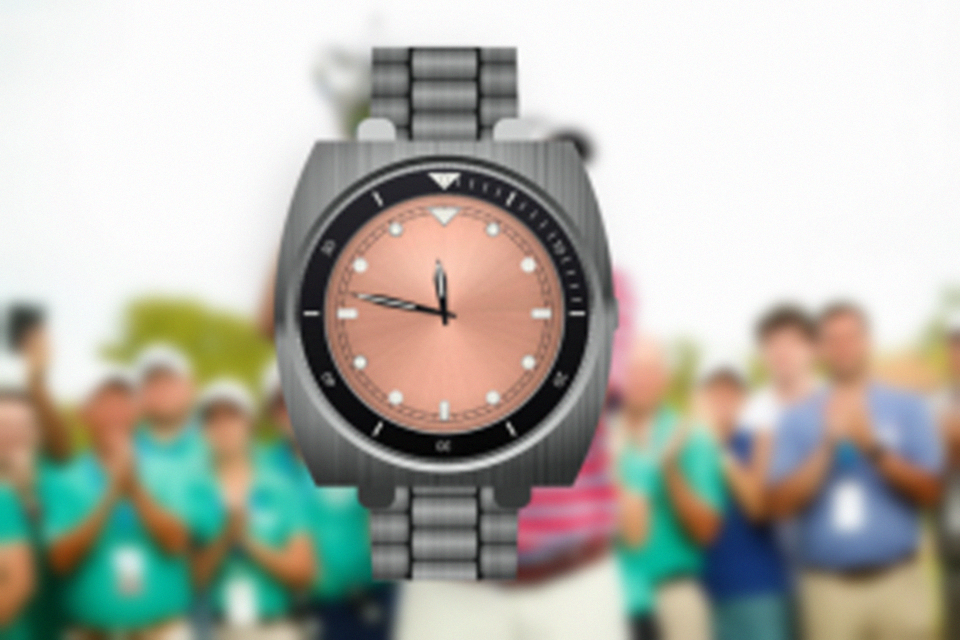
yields h=11 m=47
